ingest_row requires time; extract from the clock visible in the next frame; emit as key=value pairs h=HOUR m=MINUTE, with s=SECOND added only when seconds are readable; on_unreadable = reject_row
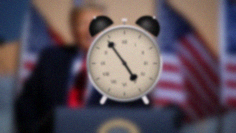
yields h=4 m=54
